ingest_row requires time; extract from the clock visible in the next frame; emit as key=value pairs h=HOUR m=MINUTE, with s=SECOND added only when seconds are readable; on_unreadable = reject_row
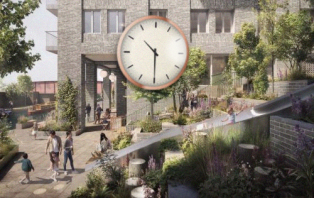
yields h=10 m=30
